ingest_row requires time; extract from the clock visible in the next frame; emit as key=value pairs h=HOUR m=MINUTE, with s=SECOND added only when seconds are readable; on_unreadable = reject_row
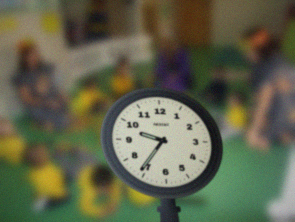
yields h=9 m=36
